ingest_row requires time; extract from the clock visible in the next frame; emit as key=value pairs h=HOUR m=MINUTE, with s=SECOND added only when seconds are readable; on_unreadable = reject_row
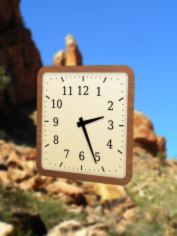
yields h=2 m=26
